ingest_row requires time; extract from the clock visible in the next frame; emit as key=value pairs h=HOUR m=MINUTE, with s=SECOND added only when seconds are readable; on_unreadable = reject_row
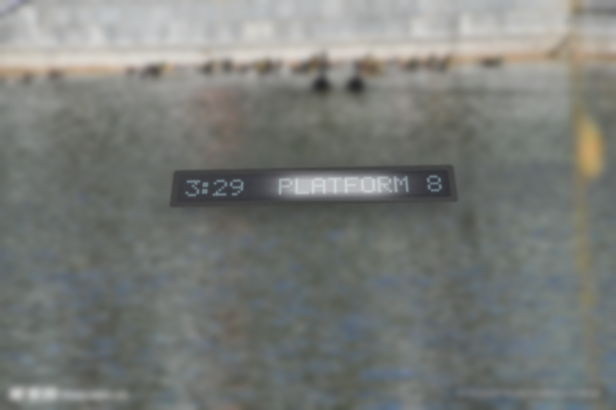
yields h=3 m=29
